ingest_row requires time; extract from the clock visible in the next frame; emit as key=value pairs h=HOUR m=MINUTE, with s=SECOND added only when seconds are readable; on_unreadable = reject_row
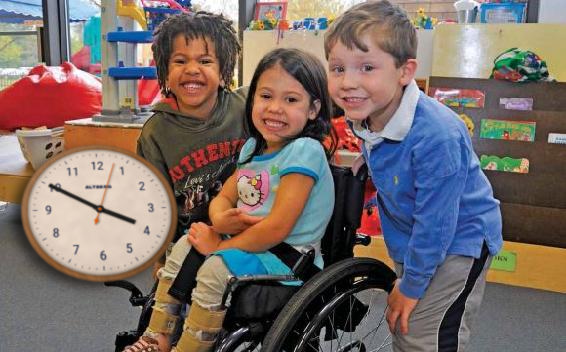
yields h=3 m=50 s=3
